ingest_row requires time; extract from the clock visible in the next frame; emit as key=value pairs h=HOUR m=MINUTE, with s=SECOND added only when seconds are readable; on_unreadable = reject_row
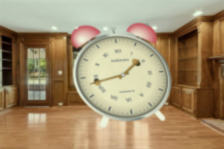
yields h=1 m=43
